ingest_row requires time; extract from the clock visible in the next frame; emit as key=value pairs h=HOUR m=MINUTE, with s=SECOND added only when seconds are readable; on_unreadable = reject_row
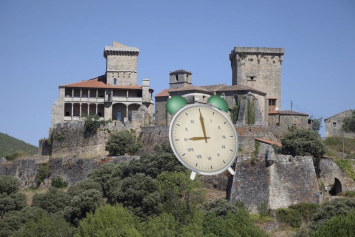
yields h=9 m=0
